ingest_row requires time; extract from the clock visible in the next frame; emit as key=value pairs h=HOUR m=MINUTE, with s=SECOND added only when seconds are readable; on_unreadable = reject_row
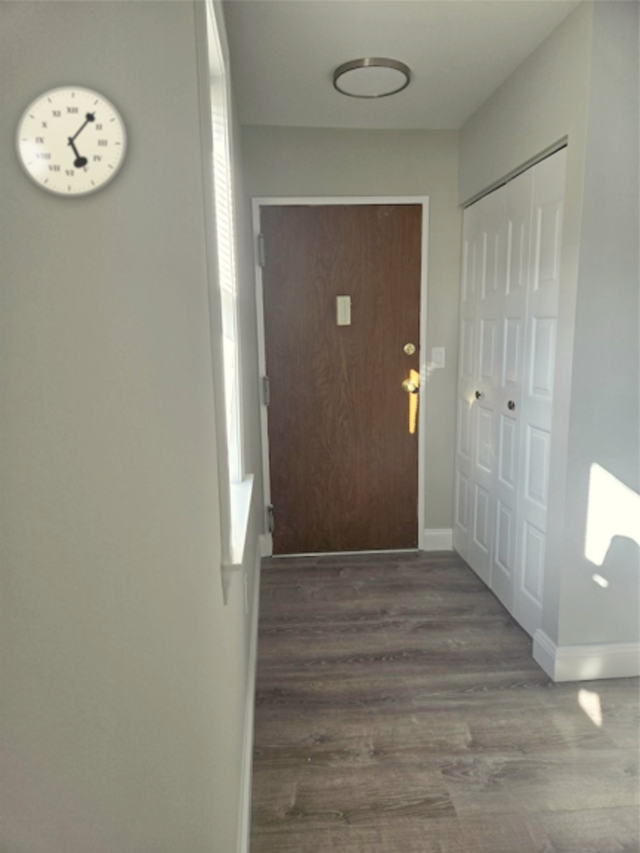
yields h=5 m=6
